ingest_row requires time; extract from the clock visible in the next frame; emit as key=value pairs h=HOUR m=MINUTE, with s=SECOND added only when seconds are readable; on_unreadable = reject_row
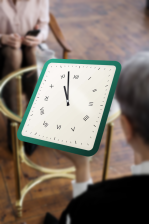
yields h=10 m=57
